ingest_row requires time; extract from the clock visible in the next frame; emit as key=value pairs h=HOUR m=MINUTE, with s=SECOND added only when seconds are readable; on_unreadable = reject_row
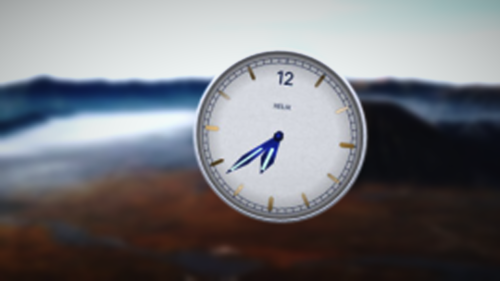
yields h=6 m=38
